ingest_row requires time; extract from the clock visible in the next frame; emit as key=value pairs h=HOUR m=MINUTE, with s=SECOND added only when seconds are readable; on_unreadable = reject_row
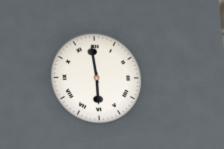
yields h=5 m=59
